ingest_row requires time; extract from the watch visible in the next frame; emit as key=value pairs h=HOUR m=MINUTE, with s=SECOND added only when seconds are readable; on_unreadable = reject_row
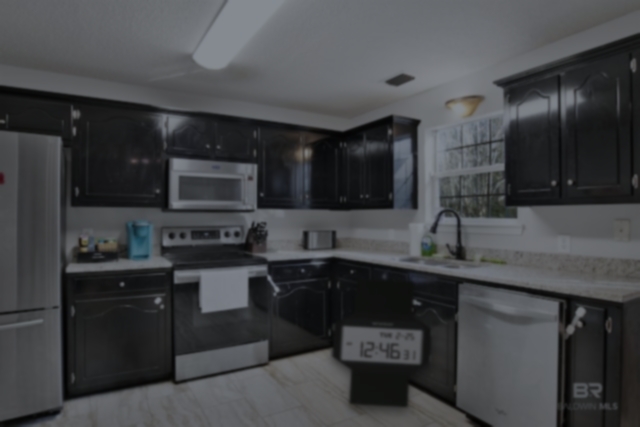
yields h=12 m=46
